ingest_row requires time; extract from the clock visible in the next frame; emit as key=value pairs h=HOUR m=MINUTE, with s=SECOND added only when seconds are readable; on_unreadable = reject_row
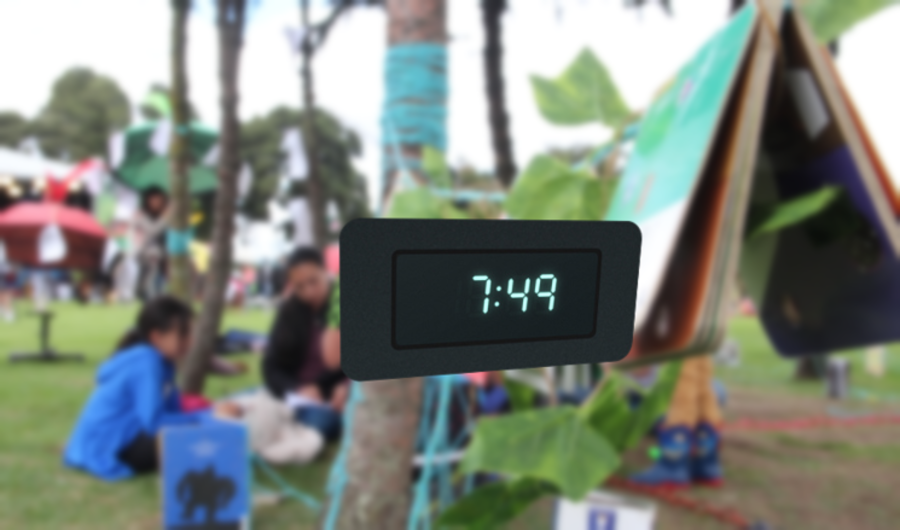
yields h=7 m=49
